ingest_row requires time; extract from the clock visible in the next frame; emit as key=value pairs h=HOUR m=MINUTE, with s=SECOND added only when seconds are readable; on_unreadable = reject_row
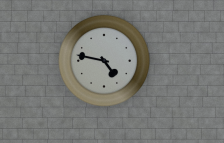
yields h=4 m=47
